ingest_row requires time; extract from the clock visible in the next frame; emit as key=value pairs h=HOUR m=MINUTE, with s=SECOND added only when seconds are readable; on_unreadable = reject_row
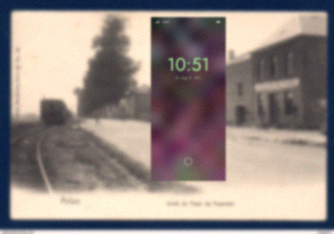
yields h=10 m=51
